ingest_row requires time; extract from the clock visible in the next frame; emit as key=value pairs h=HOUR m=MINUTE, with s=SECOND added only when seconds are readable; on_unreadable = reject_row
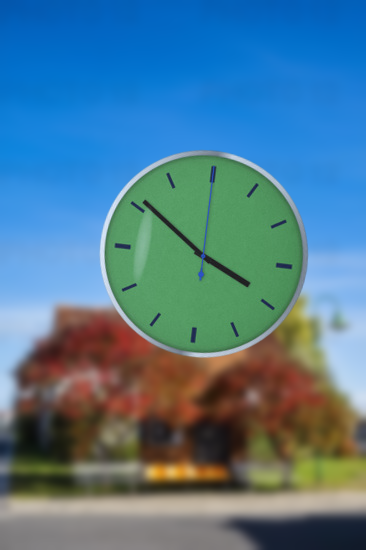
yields h=3 m=51 s=0
